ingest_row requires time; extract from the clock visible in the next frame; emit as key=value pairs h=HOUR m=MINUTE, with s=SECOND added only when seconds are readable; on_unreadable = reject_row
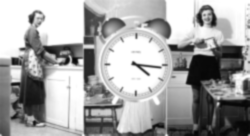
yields h=4 m=16
